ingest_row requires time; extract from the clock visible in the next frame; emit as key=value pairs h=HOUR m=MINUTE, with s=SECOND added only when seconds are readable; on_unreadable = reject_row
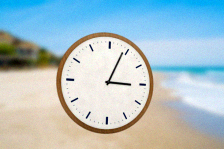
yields h=3 m=4
